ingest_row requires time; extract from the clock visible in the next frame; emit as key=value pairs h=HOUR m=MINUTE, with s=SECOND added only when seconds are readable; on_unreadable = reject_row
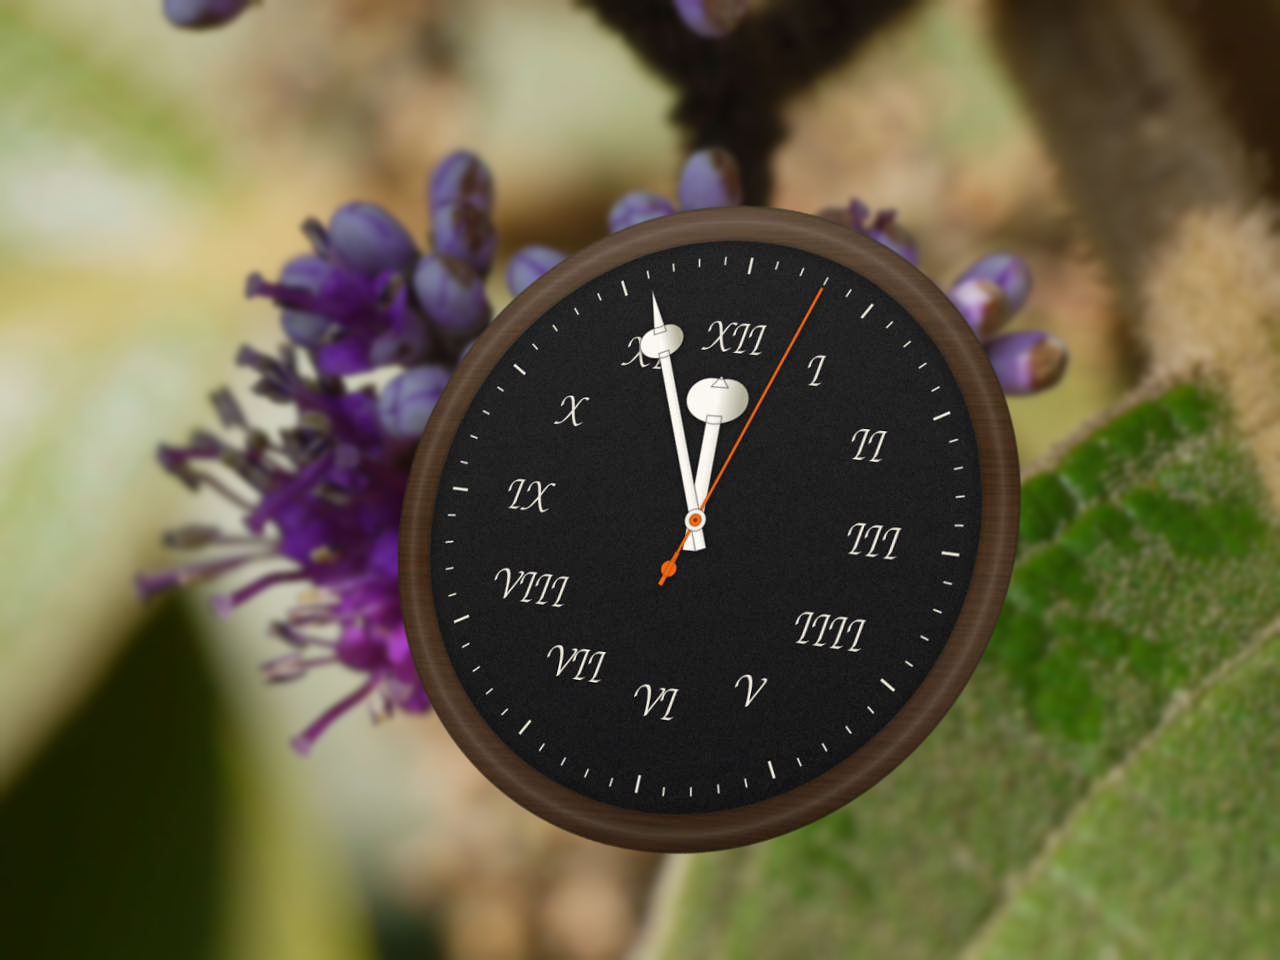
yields h=11 m=56 s=3
